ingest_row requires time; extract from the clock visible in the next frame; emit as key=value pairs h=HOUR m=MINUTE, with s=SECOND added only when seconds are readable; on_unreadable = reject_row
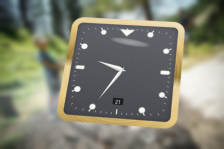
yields h=9 m=35
